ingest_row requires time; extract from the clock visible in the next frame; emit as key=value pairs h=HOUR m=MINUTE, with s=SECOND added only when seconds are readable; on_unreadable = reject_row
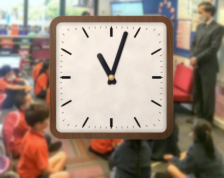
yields h=11 m=3
